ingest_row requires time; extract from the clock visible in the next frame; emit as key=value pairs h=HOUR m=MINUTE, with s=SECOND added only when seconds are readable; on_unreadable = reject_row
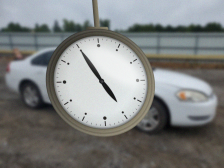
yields h=4 m=55
